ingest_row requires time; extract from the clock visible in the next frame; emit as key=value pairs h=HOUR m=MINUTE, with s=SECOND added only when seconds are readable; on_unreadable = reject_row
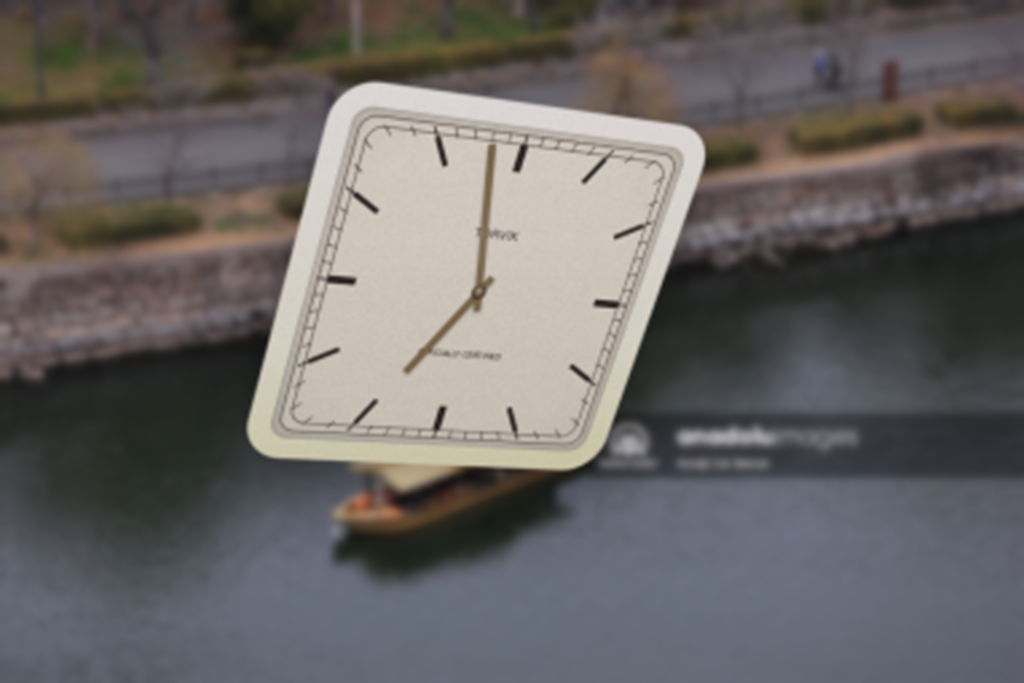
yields h=6 m=58
